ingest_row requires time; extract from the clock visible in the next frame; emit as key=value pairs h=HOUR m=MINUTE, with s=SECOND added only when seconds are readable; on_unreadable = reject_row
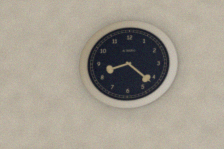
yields h=8 m=22
